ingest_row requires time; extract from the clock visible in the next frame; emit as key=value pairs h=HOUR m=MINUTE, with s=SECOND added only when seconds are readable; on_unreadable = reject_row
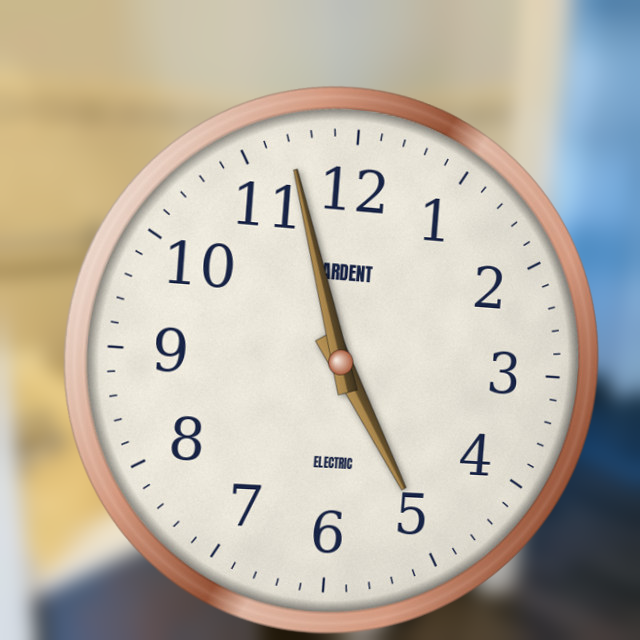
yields h=4 m=57
